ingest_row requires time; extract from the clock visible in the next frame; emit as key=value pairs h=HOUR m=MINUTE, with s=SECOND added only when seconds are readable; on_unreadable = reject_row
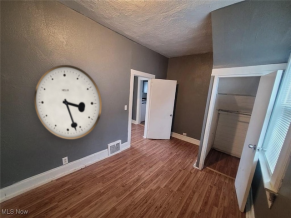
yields h=3 m=27
